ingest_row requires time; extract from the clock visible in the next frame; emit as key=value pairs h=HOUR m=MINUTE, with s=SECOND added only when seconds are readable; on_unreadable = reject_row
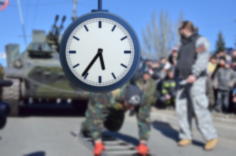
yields h=5 m=36
